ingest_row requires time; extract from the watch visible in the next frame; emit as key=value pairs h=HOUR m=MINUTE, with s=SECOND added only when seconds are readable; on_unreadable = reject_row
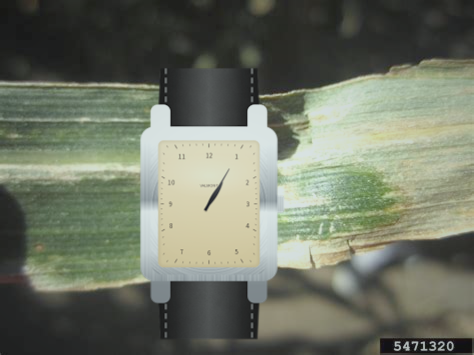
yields h=1 m=5
